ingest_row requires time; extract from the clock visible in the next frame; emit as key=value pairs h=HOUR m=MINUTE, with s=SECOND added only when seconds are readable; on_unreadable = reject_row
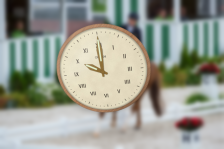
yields h=10 m=0
